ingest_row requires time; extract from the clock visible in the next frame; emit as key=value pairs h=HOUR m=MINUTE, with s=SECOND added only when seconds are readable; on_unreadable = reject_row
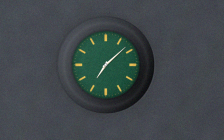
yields h=7 m=8
